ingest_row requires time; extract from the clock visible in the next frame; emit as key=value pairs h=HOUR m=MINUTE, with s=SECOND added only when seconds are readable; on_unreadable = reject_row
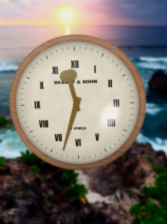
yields h=11 m=33
